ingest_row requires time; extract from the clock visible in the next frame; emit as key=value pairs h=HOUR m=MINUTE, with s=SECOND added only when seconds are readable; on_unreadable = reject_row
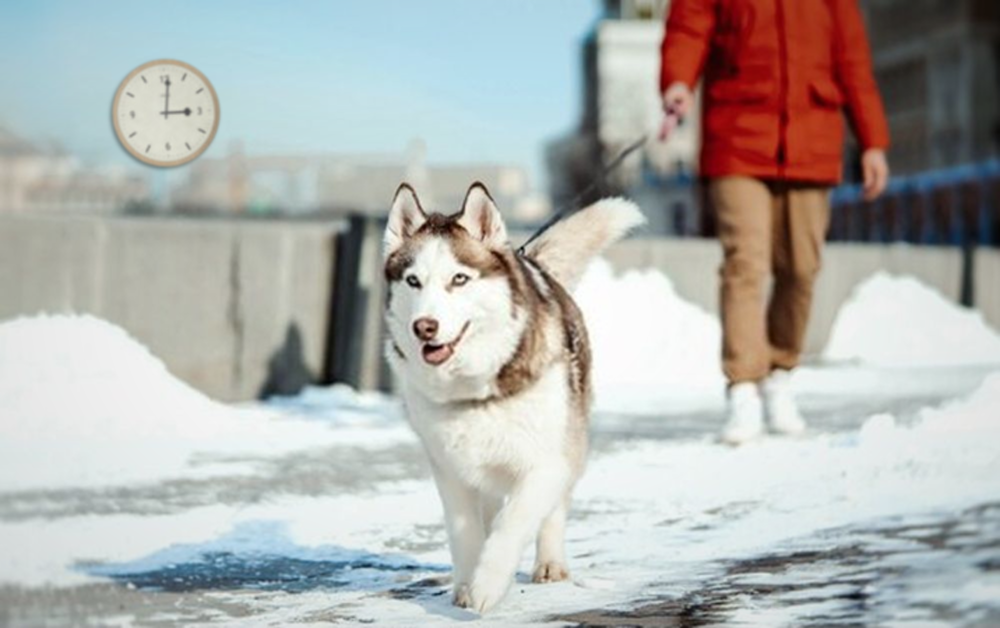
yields h=3 m=1
